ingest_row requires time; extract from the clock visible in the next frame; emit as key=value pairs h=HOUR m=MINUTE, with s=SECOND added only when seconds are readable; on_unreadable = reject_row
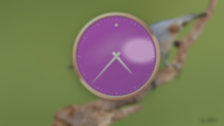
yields h=4 m=37
